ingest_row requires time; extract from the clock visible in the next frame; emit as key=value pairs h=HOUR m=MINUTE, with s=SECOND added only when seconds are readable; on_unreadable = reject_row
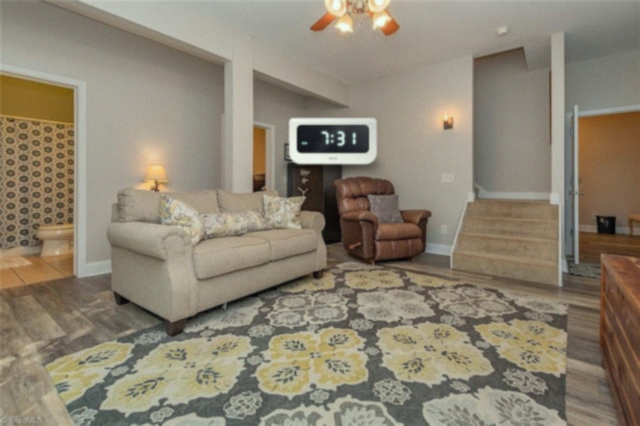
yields h=7 m=31
